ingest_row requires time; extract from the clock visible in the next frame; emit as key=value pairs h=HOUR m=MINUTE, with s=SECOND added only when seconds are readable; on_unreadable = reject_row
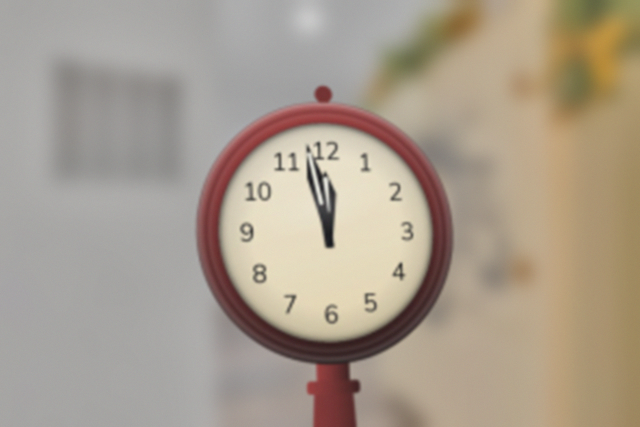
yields h=11 m=58
